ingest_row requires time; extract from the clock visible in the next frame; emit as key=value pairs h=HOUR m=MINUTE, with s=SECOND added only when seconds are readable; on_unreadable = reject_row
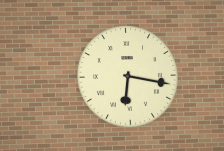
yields h=6 m=17
